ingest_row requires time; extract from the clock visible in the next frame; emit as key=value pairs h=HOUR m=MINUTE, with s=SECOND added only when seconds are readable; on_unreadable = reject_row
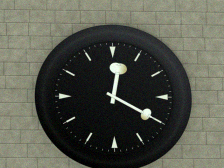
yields h=12 m=20
